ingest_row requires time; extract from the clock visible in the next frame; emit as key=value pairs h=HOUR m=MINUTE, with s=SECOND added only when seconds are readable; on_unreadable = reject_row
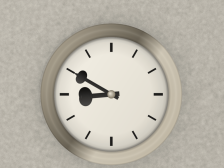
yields h=8 m=50
